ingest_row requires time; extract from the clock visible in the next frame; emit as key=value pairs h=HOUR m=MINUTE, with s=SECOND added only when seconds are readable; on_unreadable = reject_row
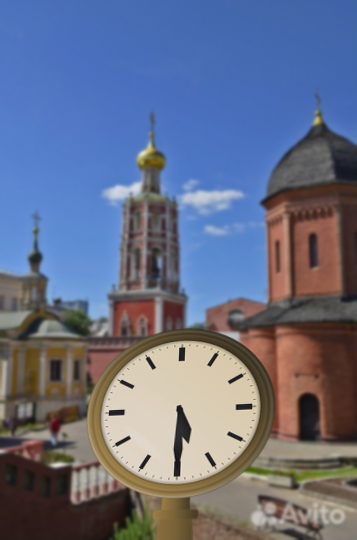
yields h=5 m=30
